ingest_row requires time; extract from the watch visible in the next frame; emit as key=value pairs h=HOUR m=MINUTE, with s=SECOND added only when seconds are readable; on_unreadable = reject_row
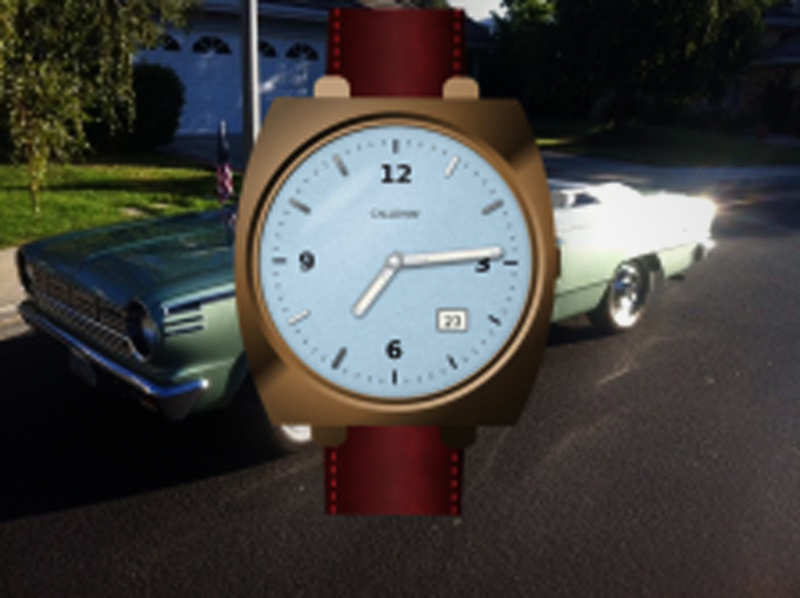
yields h=7 m=14
